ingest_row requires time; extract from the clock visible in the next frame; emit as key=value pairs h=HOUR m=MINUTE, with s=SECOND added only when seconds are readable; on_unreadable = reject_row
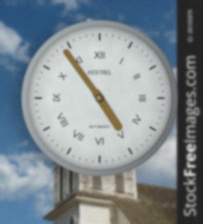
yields h=4 m=54
